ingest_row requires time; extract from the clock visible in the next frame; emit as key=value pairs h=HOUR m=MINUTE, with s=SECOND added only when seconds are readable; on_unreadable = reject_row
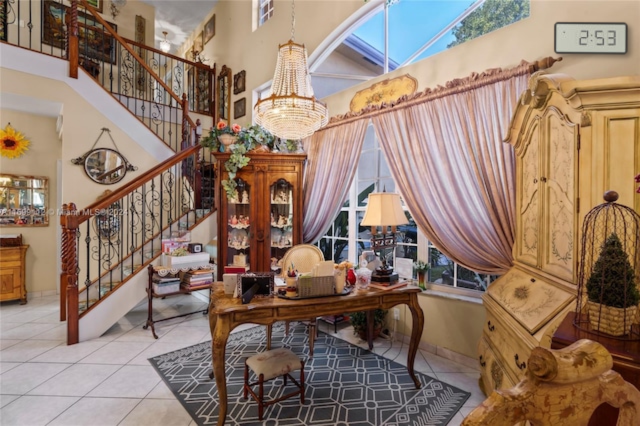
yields h=2 m=53
